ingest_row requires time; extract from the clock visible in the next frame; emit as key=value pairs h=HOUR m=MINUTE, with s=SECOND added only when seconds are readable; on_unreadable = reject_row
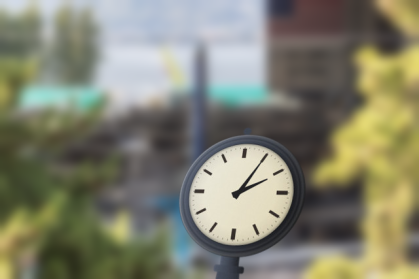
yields h=2 m=5
